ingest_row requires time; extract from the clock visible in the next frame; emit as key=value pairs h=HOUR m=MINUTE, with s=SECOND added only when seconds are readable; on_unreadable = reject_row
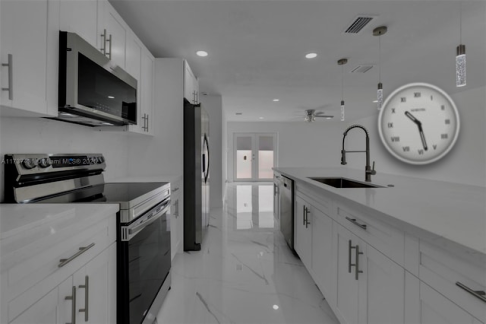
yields h=10 m=28
